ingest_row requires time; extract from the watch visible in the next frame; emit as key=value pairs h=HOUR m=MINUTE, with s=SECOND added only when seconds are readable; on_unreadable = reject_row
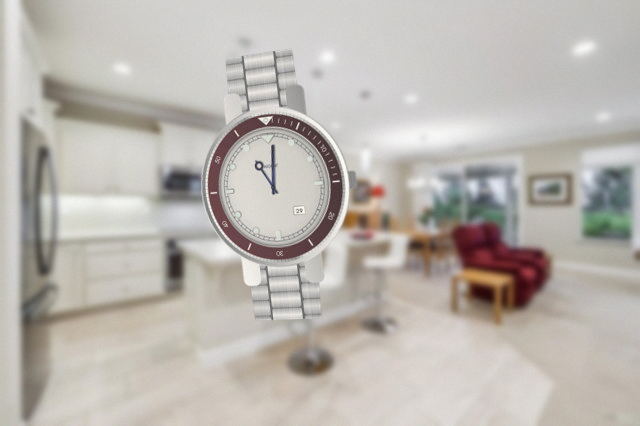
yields h=11 m=1
